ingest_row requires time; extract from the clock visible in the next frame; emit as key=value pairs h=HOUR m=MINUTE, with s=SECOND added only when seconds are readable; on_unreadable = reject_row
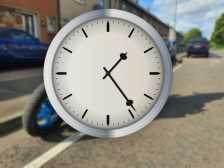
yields h=1 m=24
